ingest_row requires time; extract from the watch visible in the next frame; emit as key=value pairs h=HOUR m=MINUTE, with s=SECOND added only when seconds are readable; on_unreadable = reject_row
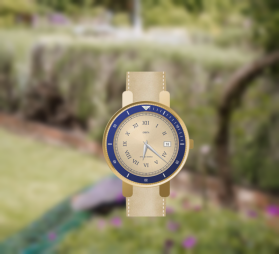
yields h=6 m=22
